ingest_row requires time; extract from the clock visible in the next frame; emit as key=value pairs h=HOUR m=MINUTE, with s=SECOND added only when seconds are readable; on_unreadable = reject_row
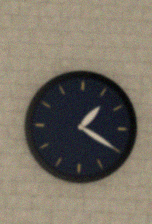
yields h=1 m=20
